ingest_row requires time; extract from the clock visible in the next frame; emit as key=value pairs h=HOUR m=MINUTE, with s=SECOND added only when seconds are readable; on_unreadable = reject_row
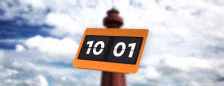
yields h=10 m=1
